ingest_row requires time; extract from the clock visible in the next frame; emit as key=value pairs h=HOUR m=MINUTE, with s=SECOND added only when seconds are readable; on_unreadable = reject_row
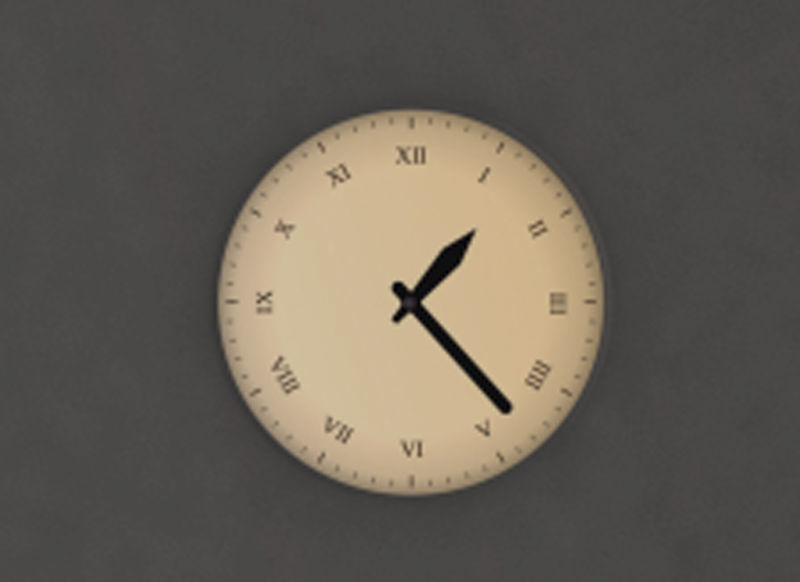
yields h=1 m=23
